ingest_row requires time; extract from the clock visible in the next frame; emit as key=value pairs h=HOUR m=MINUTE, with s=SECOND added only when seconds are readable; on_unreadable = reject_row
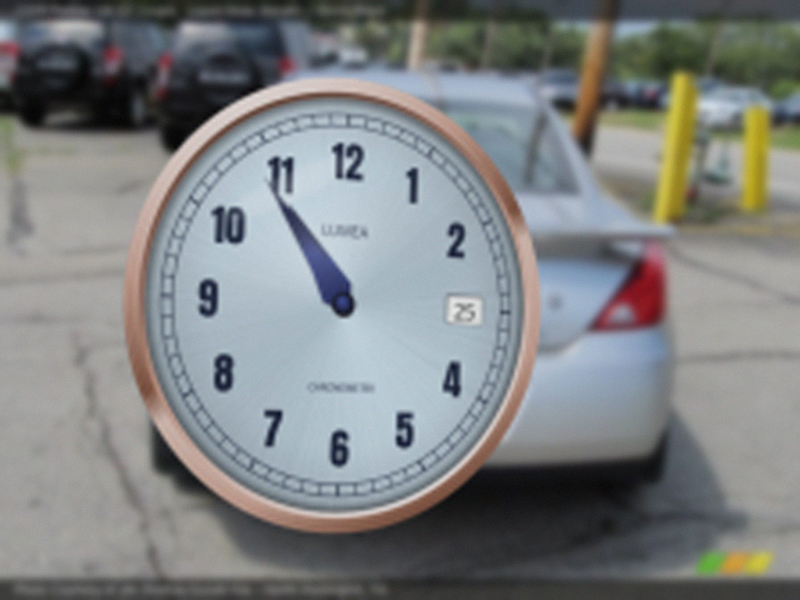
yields h=10 m=54
